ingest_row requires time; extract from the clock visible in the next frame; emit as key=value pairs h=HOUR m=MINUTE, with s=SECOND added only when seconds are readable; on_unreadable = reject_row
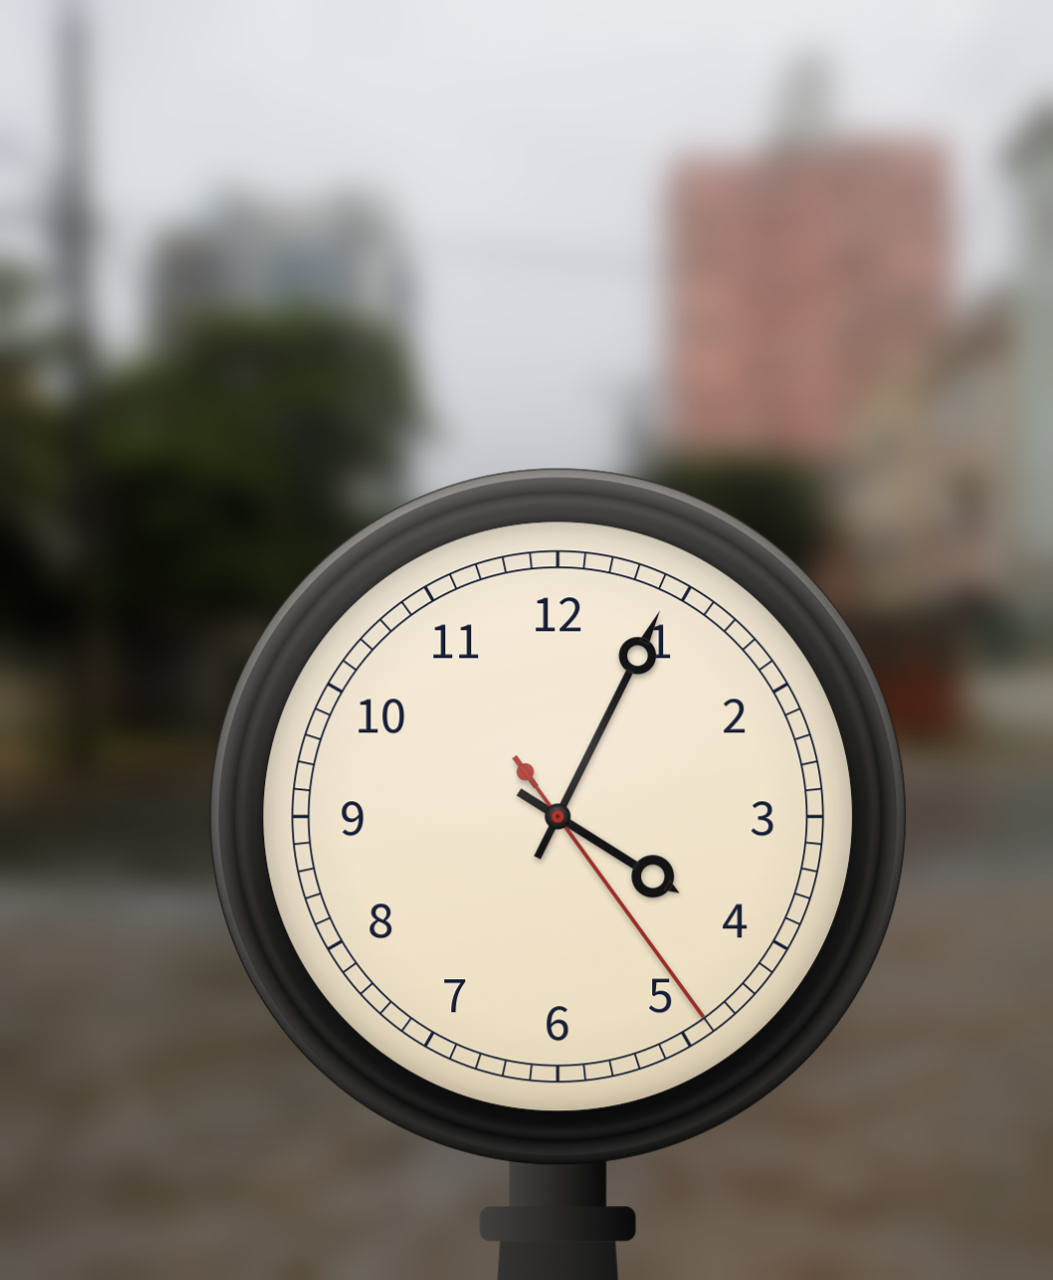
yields h=4 m=4 s=24
